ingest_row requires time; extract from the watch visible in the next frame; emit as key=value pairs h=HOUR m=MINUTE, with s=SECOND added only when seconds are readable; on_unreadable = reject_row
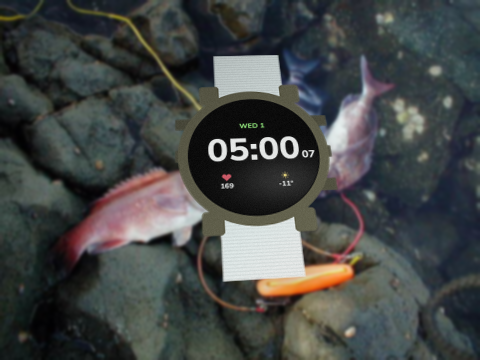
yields h=5 m=0 s=7
